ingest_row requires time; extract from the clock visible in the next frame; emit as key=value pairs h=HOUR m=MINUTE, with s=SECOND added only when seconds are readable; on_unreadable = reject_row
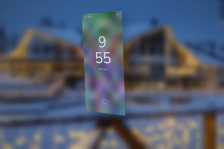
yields h=9 m=55
